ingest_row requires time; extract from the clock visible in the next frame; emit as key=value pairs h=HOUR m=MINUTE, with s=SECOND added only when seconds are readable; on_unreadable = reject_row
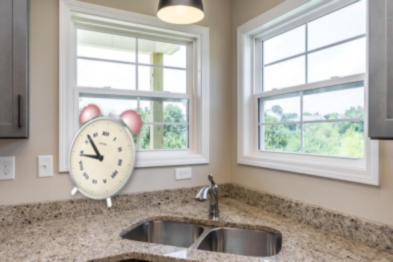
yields h=8 m=52
